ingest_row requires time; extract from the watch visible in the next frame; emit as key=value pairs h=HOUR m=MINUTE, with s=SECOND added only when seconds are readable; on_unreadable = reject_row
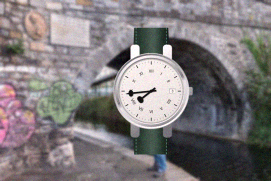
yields h=7 m=44
